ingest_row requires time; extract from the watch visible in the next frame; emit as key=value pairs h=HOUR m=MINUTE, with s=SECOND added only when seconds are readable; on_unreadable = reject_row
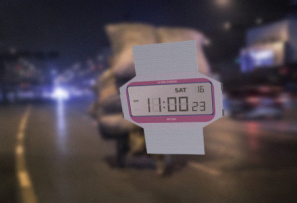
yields h=11 m=0 s=23
